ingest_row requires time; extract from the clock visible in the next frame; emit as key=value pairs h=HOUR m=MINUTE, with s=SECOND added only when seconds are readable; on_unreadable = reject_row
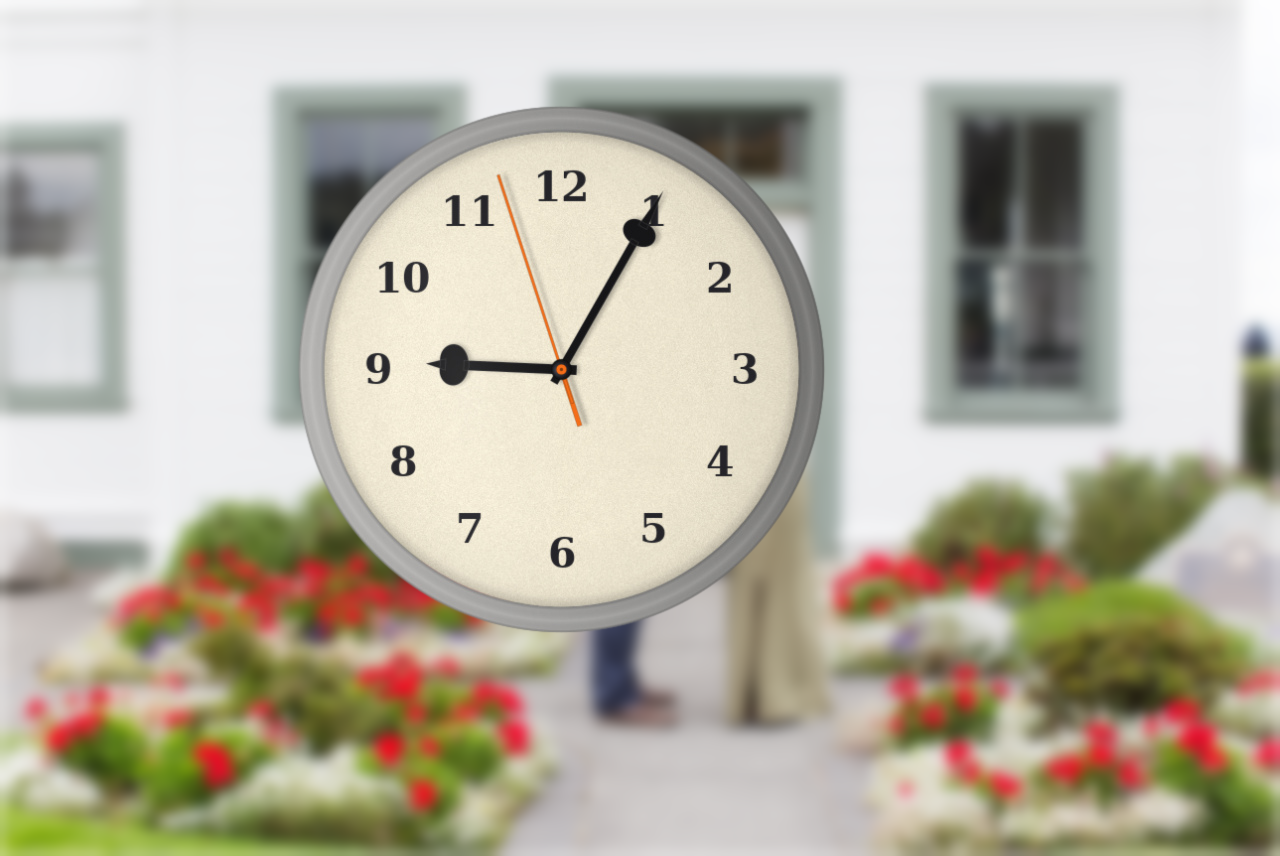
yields h=9 m=4 s=57
